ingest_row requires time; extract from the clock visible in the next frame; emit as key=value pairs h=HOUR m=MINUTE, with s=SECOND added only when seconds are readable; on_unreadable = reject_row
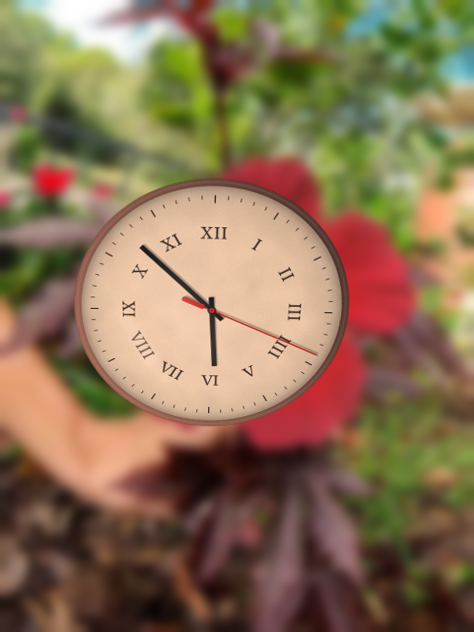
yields h=5 m=52 s=19
